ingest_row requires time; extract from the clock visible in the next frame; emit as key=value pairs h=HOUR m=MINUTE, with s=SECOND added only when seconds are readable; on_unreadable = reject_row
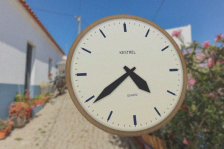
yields h=4 m=39
